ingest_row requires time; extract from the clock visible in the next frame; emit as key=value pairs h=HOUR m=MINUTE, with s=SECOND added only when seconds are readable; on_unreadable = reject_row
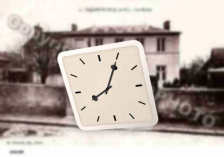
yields h=8 m=5
